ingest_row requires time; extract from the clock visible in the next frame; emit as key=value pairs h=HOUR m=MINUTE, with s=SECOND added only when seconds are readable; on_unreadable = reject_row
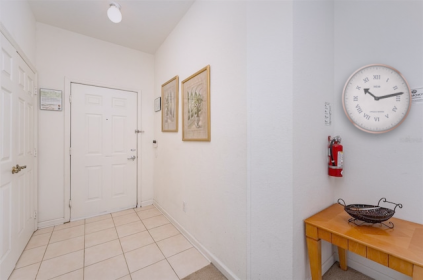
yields h=10 m=13
